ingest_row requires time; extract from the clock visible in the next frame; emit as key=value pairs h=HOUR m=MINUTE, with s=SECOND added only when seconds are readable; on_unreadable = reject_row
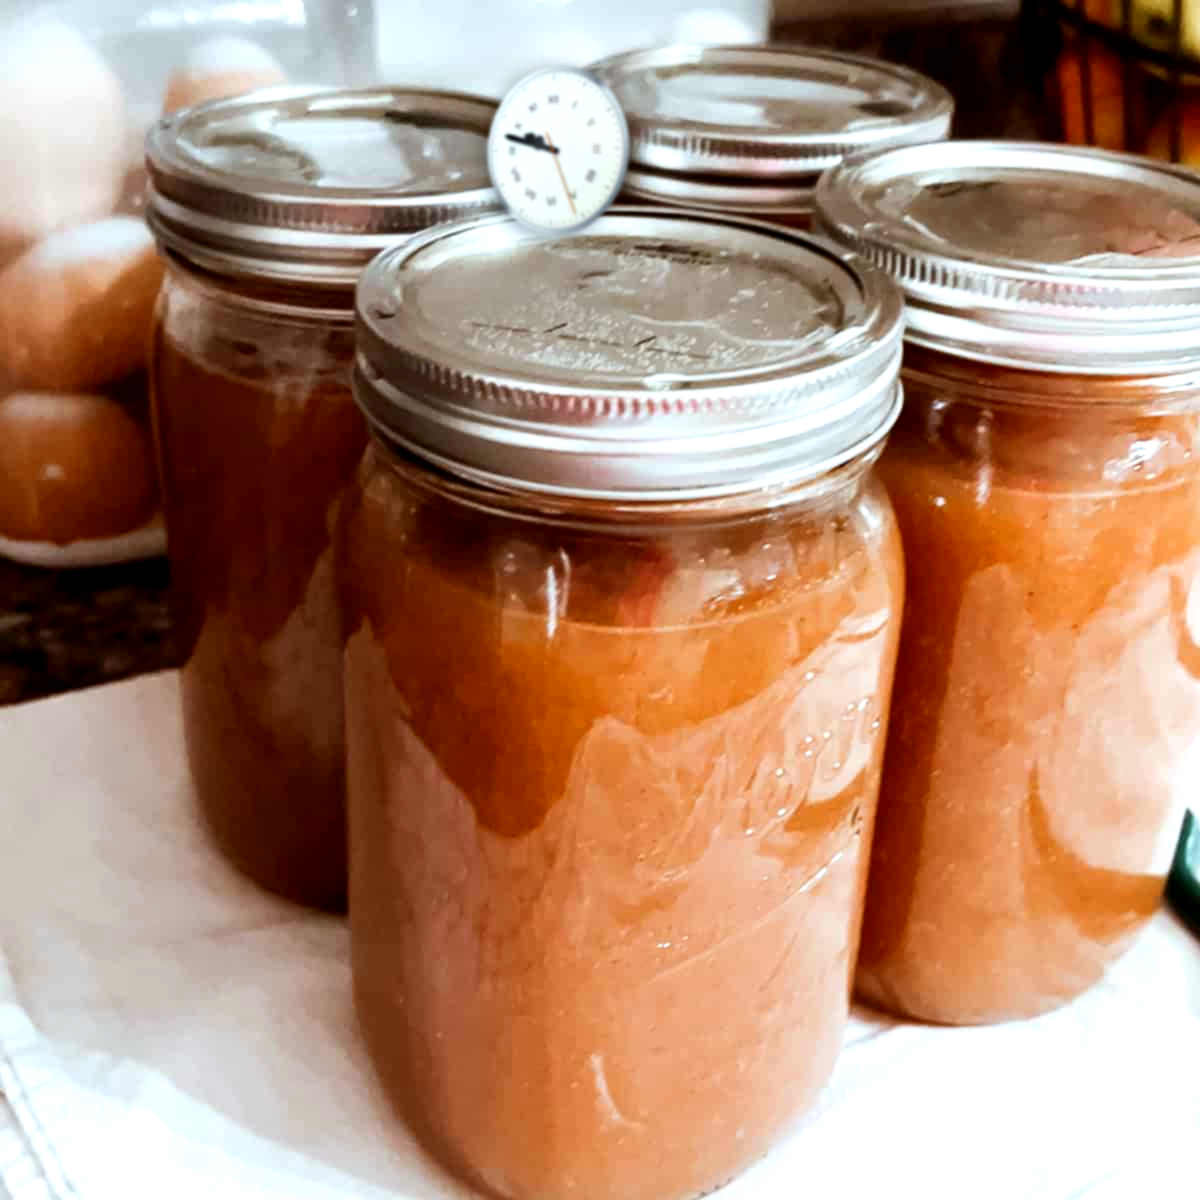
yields h=9 m=47 s=26
